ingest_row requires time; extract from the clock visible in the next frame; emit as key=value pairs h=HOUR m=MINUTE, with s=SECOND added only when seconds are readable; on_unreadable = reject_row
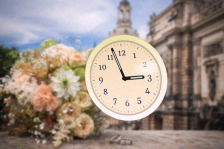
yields h=2 m=57
